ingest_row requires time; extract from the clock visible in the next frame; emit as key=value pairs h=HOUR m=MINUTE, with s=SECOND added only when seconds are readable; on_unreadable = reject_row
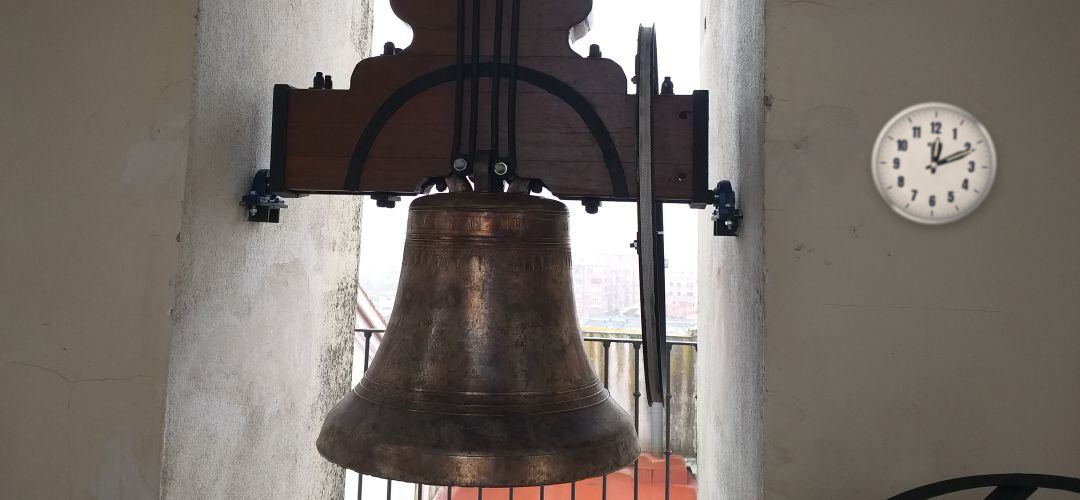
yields h=12 m=11
